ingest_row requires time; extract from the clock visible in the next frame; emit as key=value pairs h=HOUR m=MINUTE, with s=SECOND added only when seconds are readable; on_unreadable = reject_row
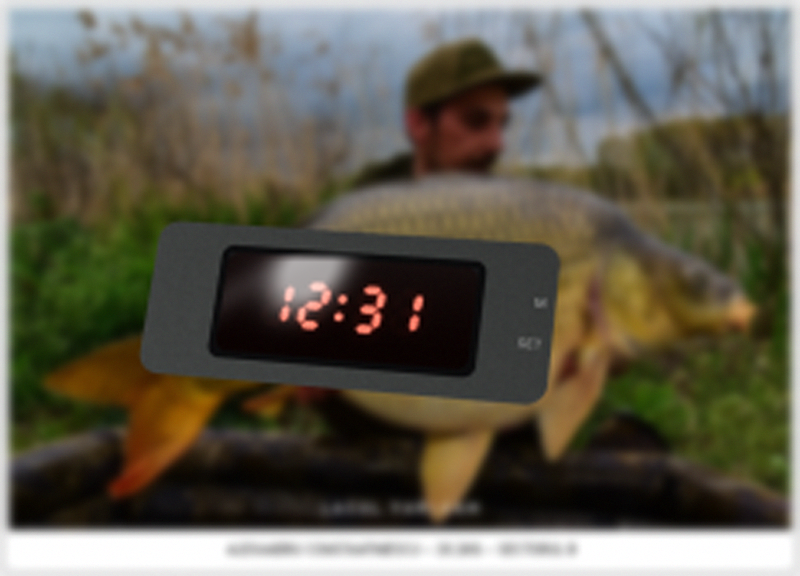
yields h=12 m=31
